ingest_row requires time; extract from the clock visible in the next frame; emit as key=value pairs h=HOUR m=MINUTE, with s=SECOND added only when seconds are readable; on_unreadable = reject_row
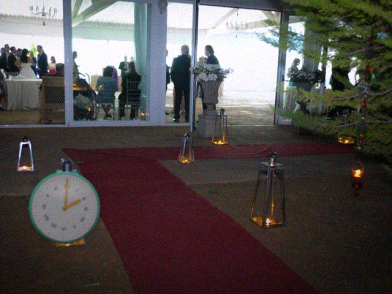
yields h=2 m=0
